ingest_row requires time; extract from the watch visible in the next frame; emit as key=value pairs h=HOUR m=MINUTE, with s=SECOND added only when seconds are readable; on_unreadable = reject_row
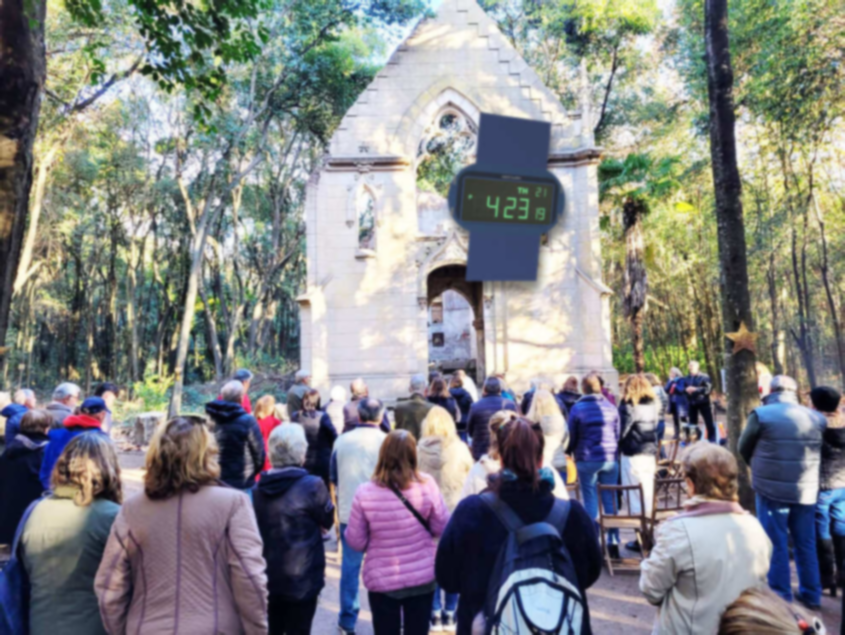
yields h=4 m=23
